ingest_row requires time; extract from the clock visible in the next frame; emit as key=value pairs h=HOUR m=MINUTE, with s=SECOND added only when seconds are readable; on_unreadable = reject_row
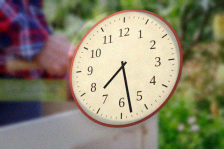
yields h=7 m=28
